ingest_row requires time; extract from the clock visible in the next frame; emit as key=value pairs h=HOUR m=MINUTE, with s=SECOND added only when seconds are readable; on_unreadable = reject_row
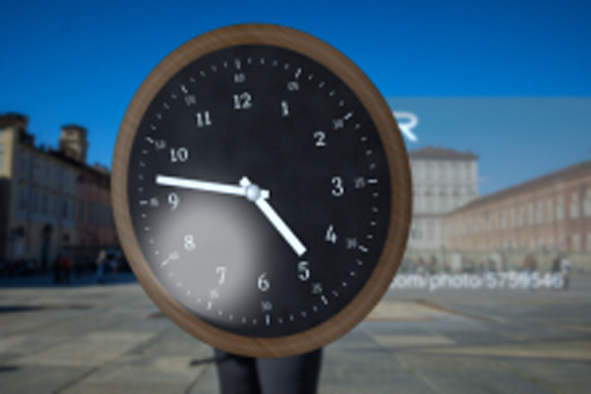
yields h=4 m=47
